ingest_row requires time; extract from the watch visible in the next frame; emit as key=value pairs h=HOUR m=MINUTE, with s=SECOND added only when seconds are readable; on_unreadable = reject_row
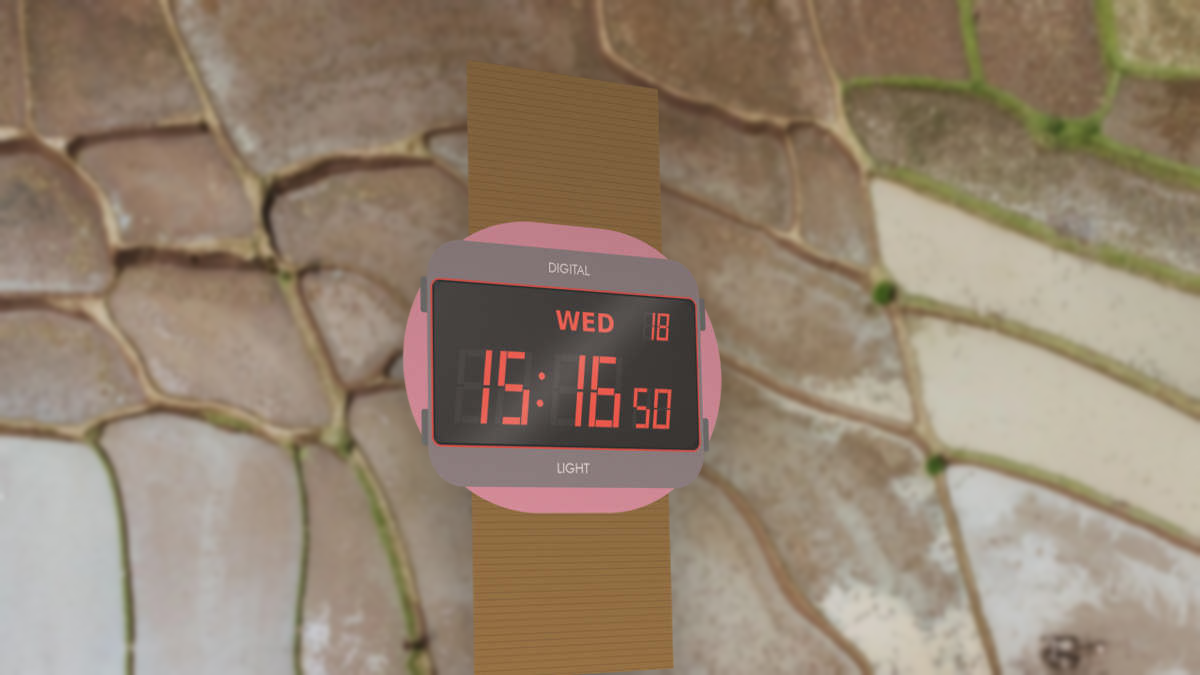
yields h=15 m=16 s=50
